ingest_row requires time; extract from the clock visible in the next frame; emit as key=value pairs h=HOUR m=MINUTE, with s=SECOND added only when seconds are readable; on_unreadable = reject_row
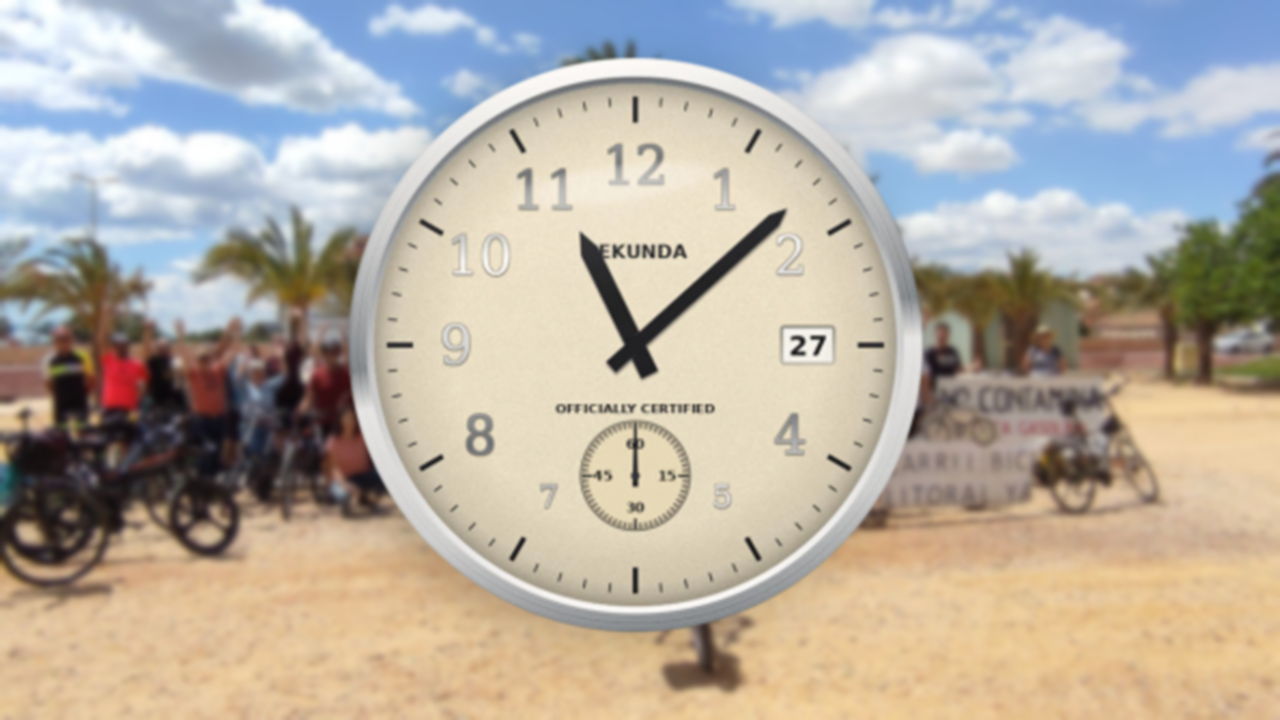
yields h=11 m=8
